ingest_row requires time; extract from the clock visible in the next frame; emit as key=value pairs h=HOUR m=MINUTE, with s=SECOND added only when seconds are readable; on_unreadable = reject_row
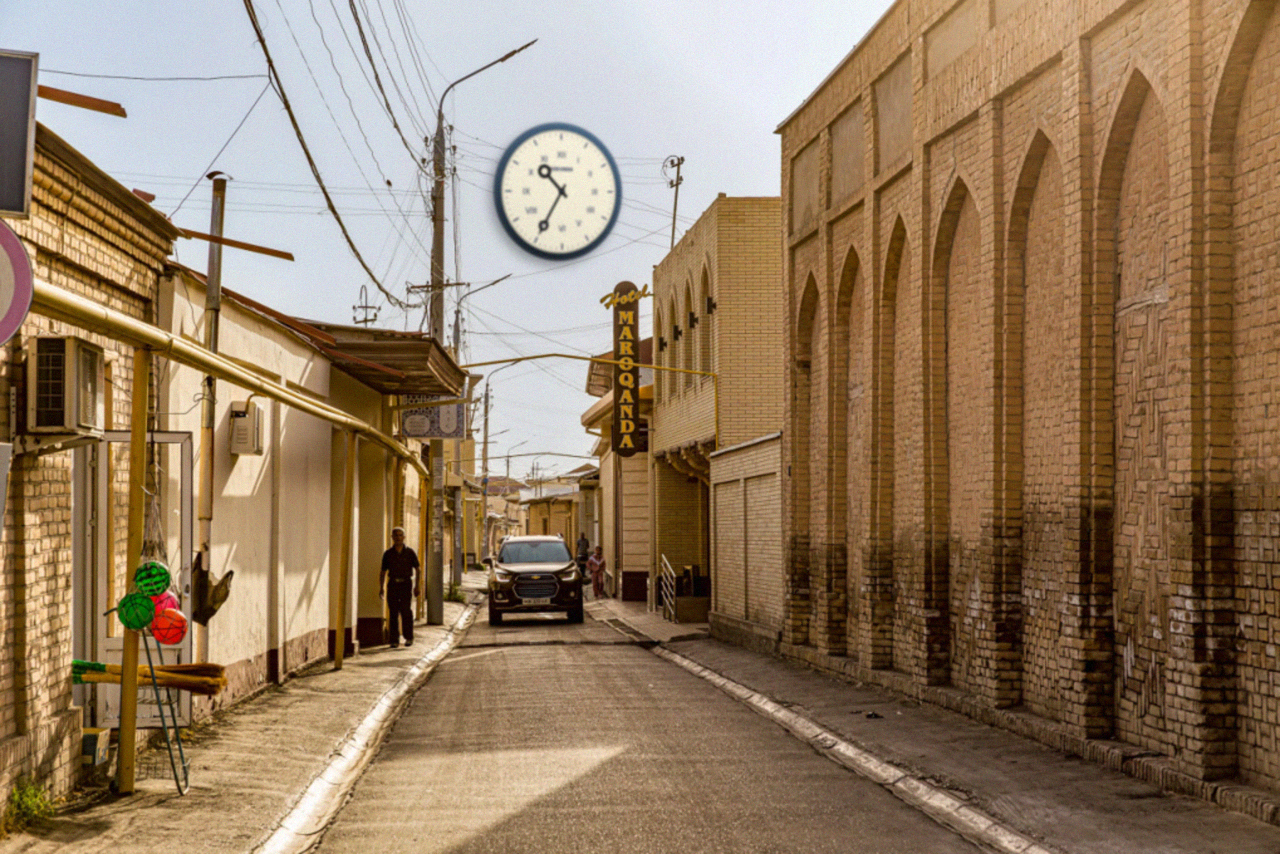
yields h=10 m=35
